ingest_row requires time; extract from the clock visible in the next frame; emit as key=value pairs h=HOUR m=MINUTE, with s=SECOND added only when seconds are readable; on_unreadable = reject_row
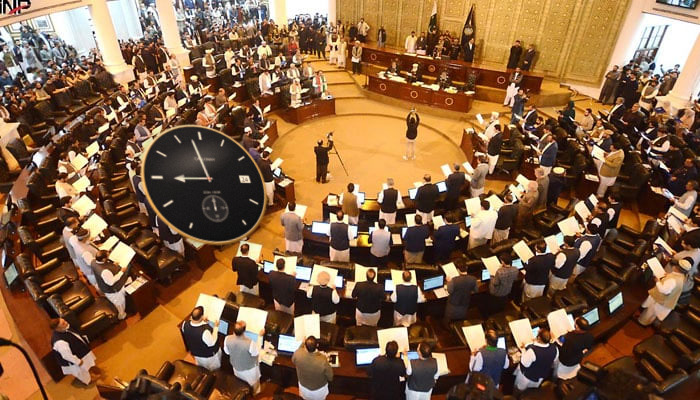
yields h=8 m=58
